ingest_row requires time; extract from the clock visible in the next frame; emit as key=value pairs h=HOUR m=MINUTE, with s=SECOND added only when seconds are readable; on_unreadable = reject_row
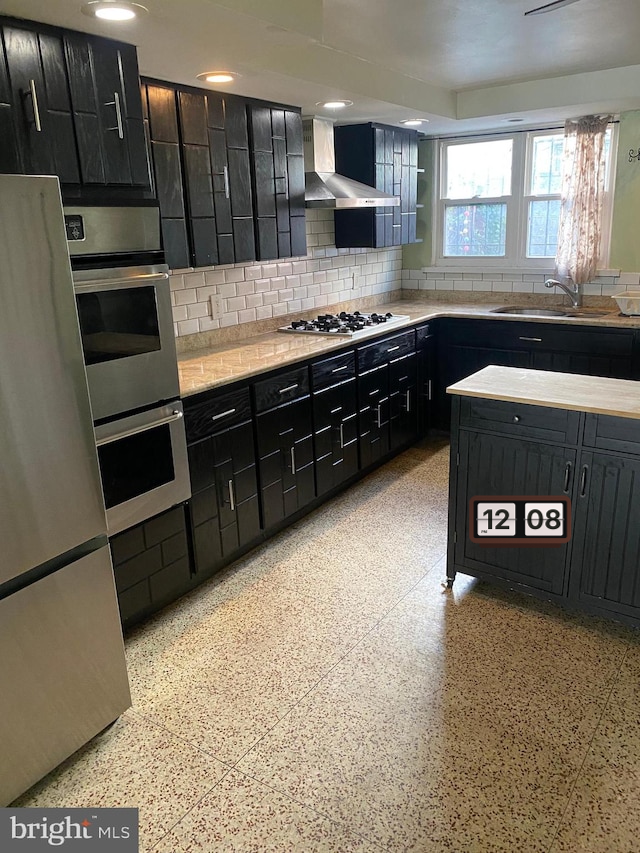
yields h=12 m=8
